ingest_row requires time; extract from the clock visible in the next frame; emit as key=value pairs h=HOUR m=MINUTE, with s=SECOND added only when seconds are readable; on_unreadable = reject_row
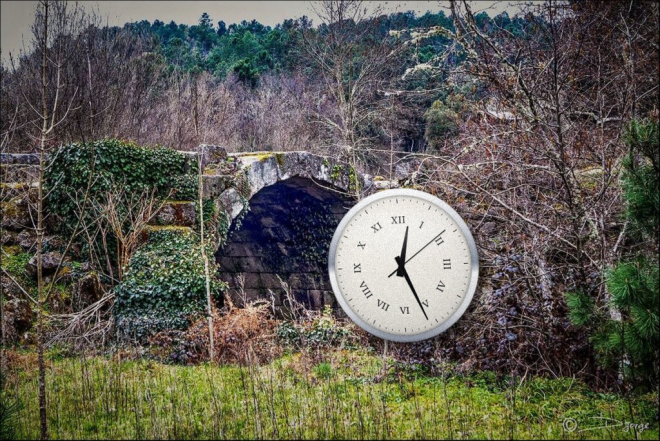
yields h=12 m=26 s=9
